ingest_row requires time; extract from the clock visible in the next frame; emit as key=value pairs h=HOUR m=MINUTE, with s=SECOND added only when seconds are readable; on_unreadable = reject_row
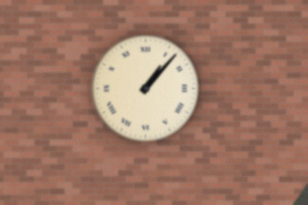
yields h=1 m=7
